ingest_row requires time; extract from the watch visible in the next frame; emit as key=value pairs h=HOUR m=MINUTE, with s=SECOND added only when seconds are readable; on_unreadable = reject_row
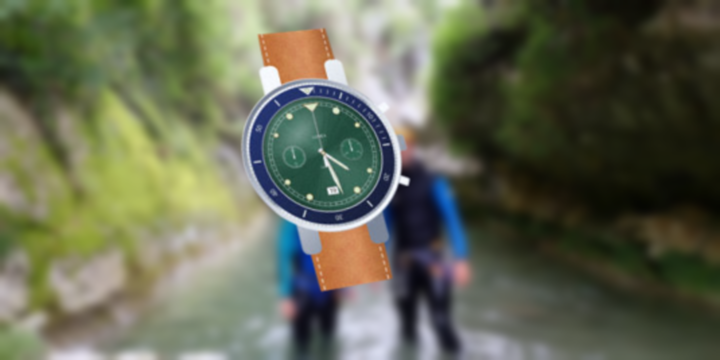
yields h=4 m=28
